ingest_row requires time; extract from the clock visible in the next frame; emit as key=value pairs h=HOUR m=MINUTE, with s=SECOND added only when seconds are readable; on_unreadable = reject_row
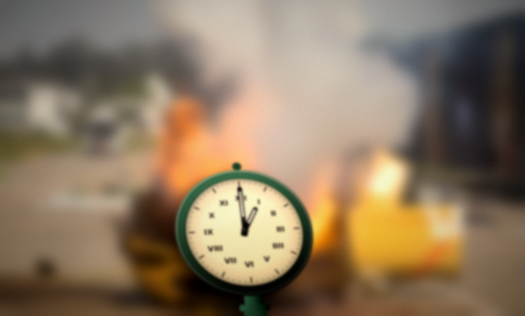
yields h=1 m=0
